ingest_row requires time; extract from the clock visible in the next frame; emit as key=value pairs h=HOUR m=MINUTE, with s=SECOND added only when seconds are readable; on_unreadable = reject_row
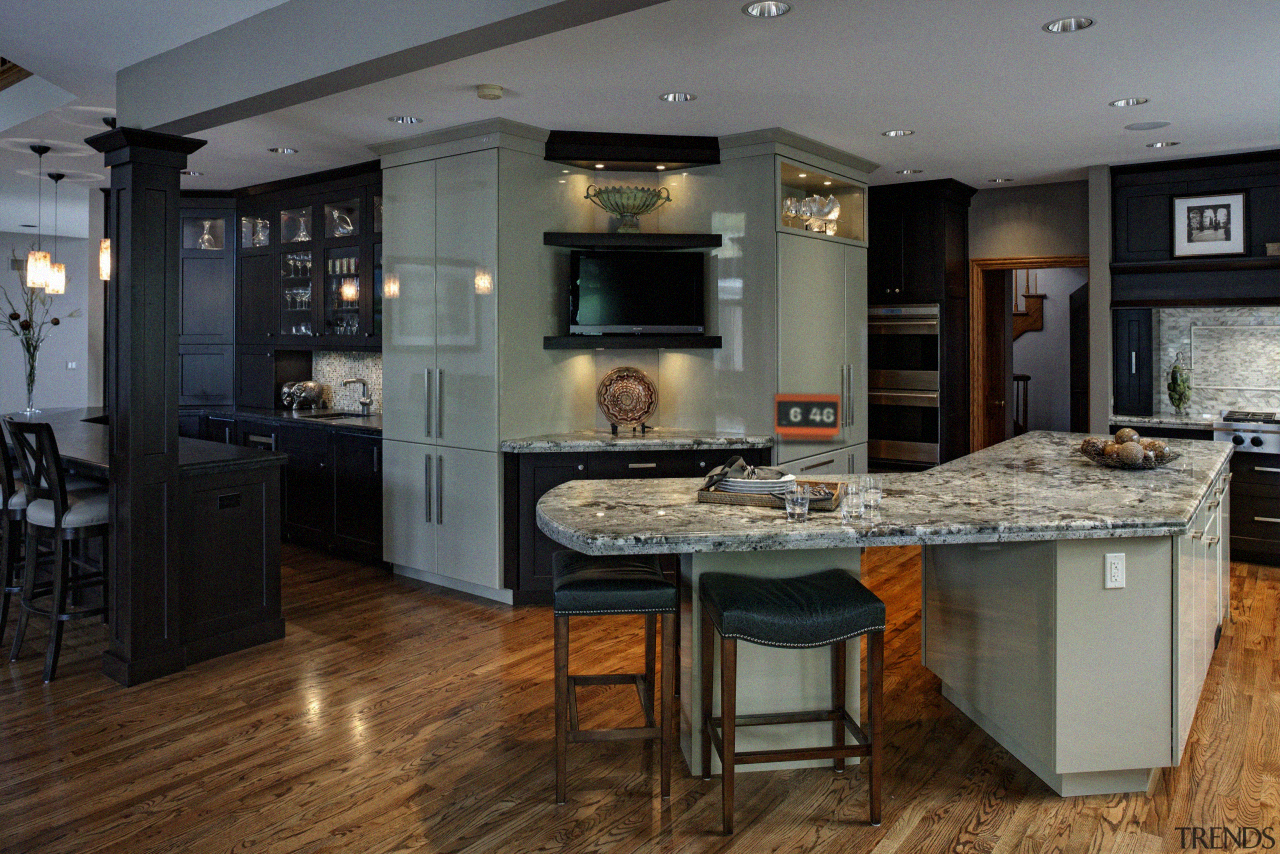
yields h=6 m=46
